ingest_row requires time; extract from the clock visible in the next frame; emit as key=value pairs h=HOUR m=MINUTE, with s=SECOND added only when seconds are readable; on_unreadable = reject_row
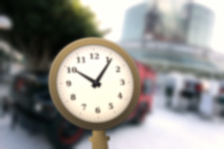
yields h=10 m=6
